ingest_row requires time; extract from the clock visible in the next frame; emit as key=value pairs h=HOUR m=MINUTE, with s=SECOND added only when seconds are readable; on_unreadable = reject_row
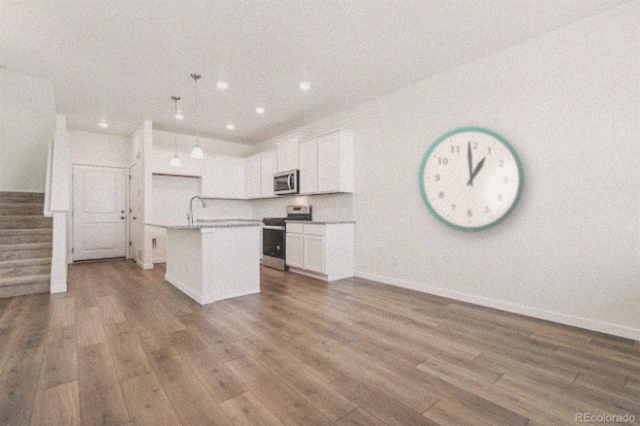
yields h=12 m=59
